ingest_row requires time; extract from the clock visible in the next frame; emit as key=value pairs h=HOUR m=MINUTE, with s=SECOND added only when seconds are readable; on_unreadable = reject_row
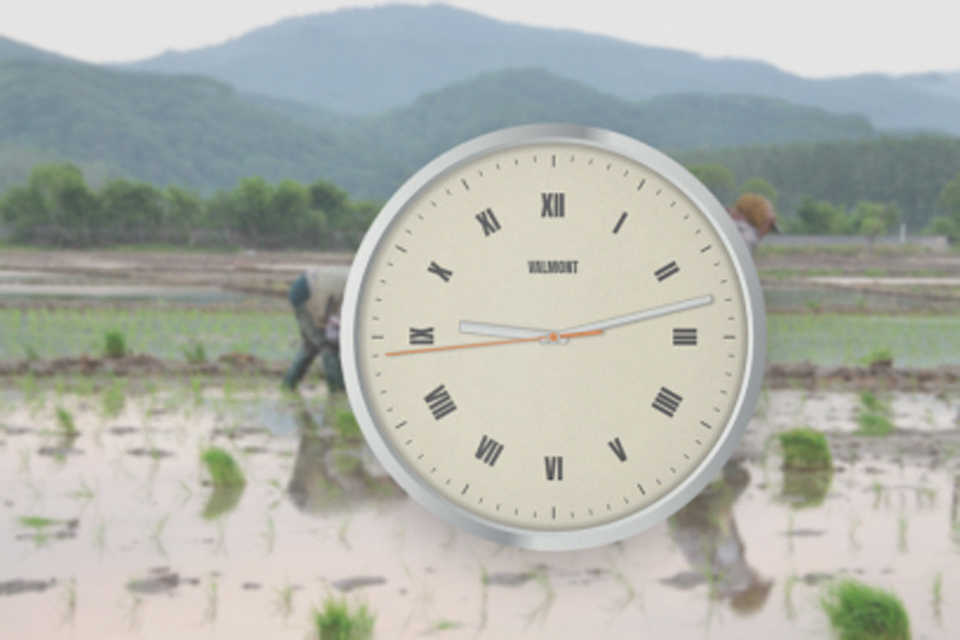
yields h=9 m=12 s=44
